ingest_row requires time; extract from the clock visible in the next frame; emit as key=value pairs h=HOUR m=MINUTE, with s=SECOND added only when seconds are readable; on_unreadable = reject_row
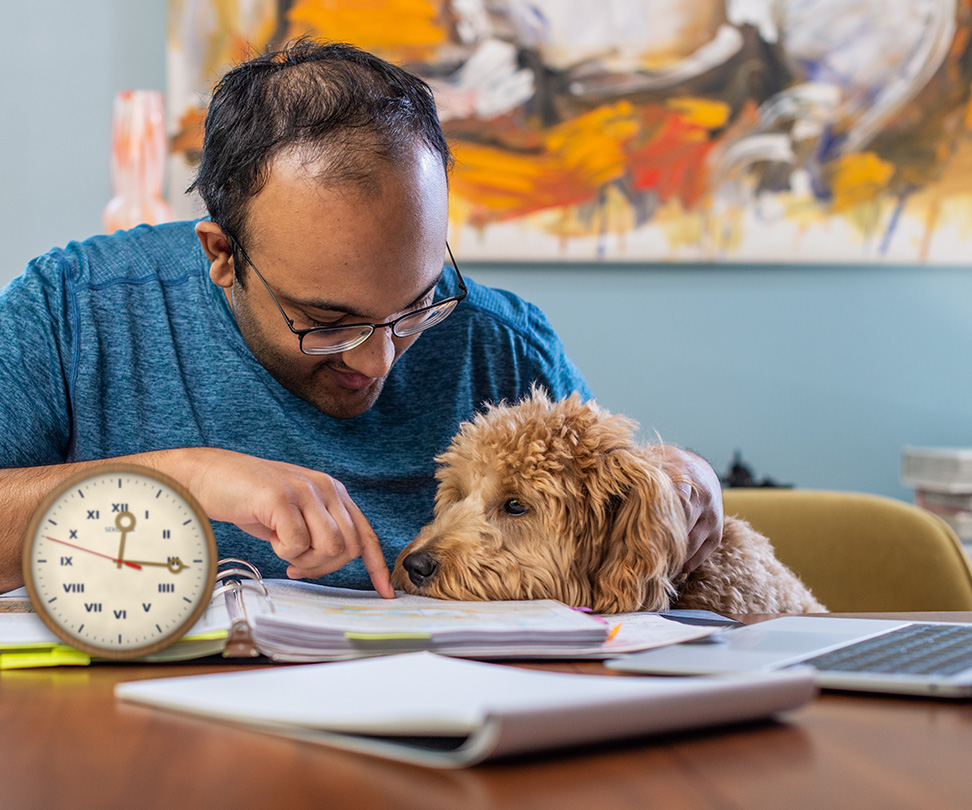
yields h=12 m=15 s=48
